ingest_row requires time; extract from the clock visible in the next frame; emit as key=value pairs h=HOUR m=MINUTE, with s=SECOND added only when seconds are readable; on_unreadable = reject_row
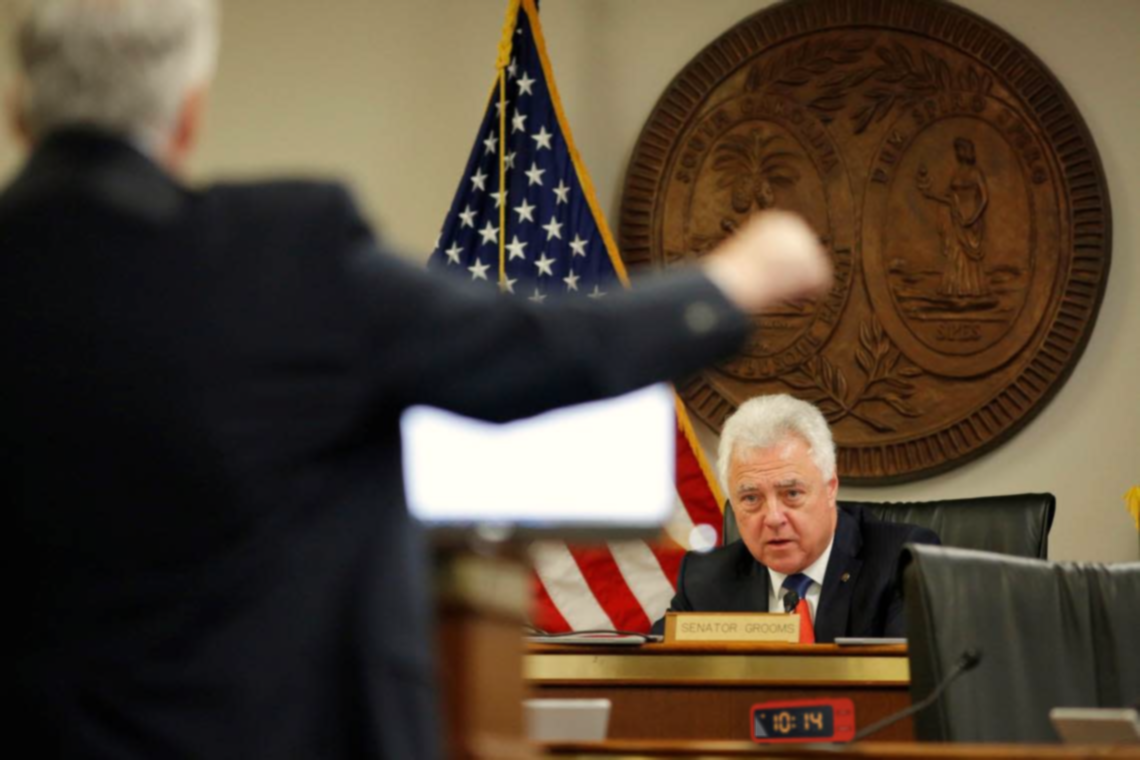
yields h=10 m=14
